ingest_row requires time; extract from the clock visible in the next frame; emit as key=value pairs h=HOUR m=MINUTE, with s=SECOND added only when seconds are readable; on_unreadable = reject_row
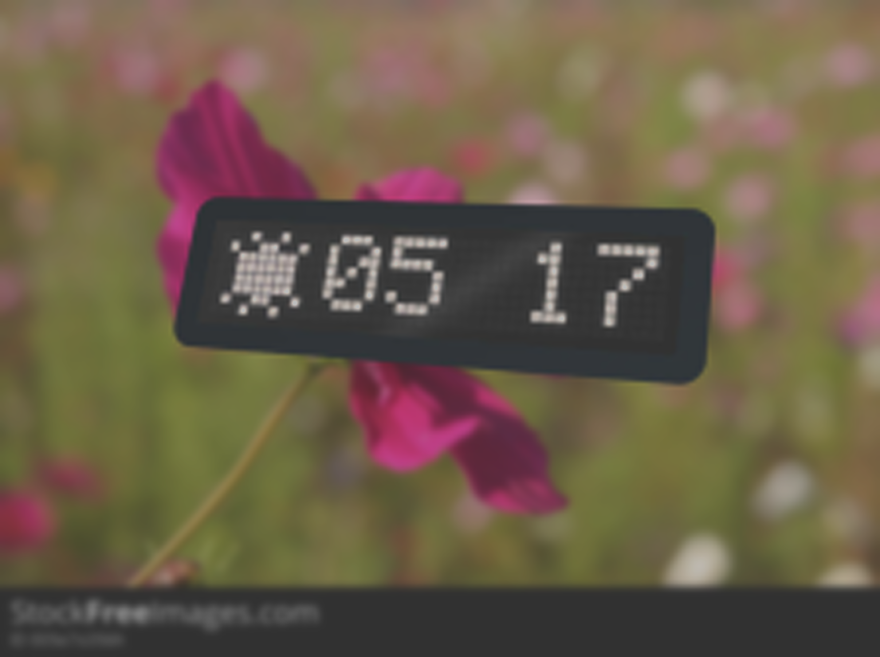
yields h=5 m=17
